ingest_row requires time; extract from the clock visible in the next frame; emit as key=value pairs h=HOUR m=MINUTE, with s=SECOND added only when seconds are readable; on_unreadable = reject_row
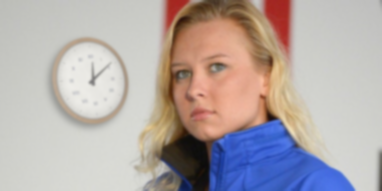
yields h=12 m=9
